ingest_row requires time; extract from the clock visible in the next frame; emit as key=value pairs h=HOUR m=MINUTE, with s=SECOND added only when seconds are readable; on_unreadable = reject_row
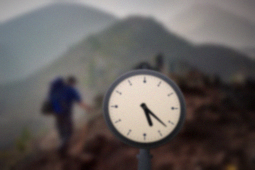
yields h=5 m=22
